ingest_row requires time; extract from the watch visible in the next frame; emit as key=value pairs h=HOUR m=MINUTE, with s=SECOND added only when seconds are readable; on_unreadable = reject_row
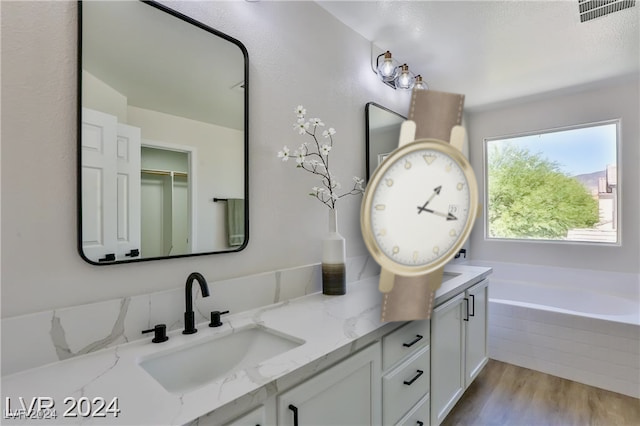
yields h=1 m=17
